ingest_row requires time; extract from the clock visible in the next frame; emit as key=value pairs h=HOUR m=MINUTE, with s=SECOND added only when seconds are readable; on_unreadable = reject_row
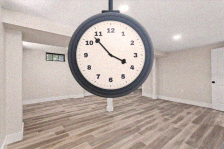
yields h=3 m=53
